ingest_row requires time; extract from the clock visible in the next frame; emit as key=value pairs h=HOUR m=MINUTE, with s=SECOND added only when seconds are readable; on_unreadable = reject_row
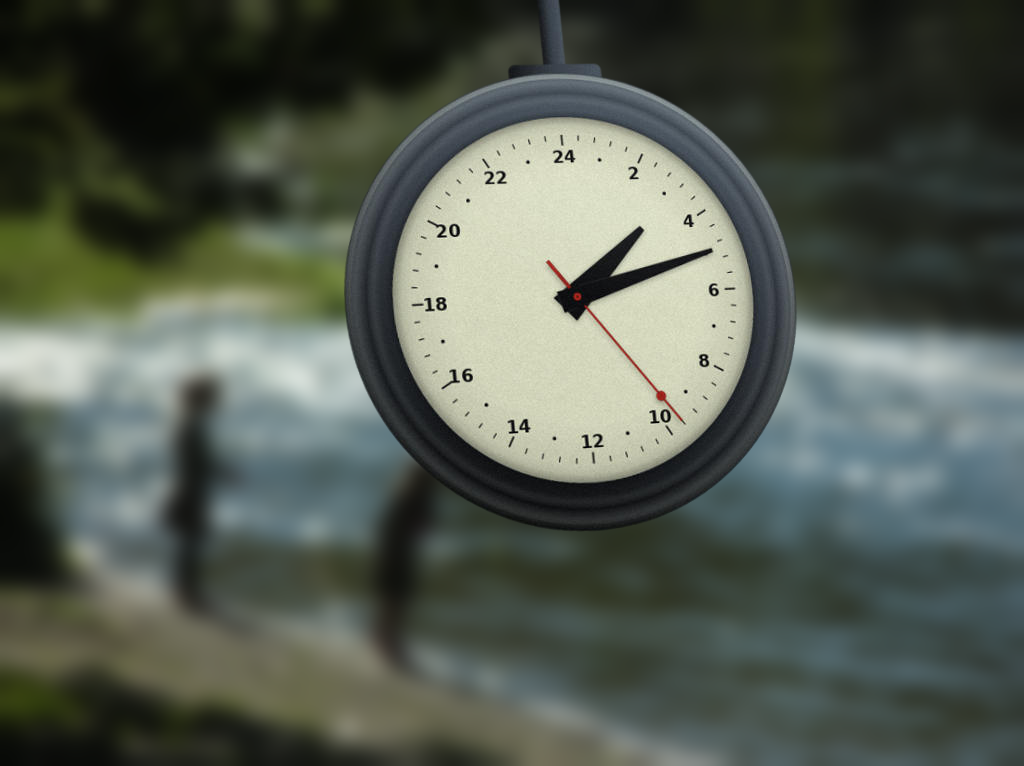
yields h=3 m=12 s=24
